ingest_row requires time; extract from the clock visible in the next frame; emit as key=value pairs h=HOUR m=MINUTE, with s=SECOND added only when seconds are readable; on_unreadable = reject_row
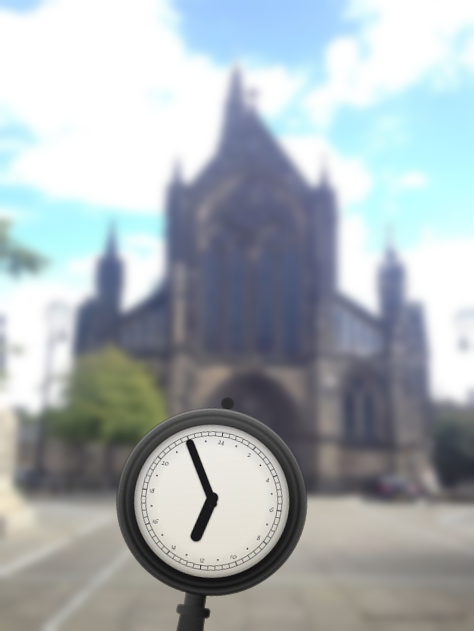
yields h=12 m=55
